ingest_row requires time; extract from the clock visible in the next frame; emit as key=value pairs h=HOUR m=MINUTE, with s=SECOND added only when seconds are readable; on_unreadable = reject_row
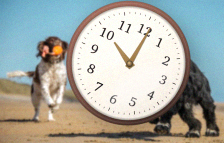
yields h=10 m=1
